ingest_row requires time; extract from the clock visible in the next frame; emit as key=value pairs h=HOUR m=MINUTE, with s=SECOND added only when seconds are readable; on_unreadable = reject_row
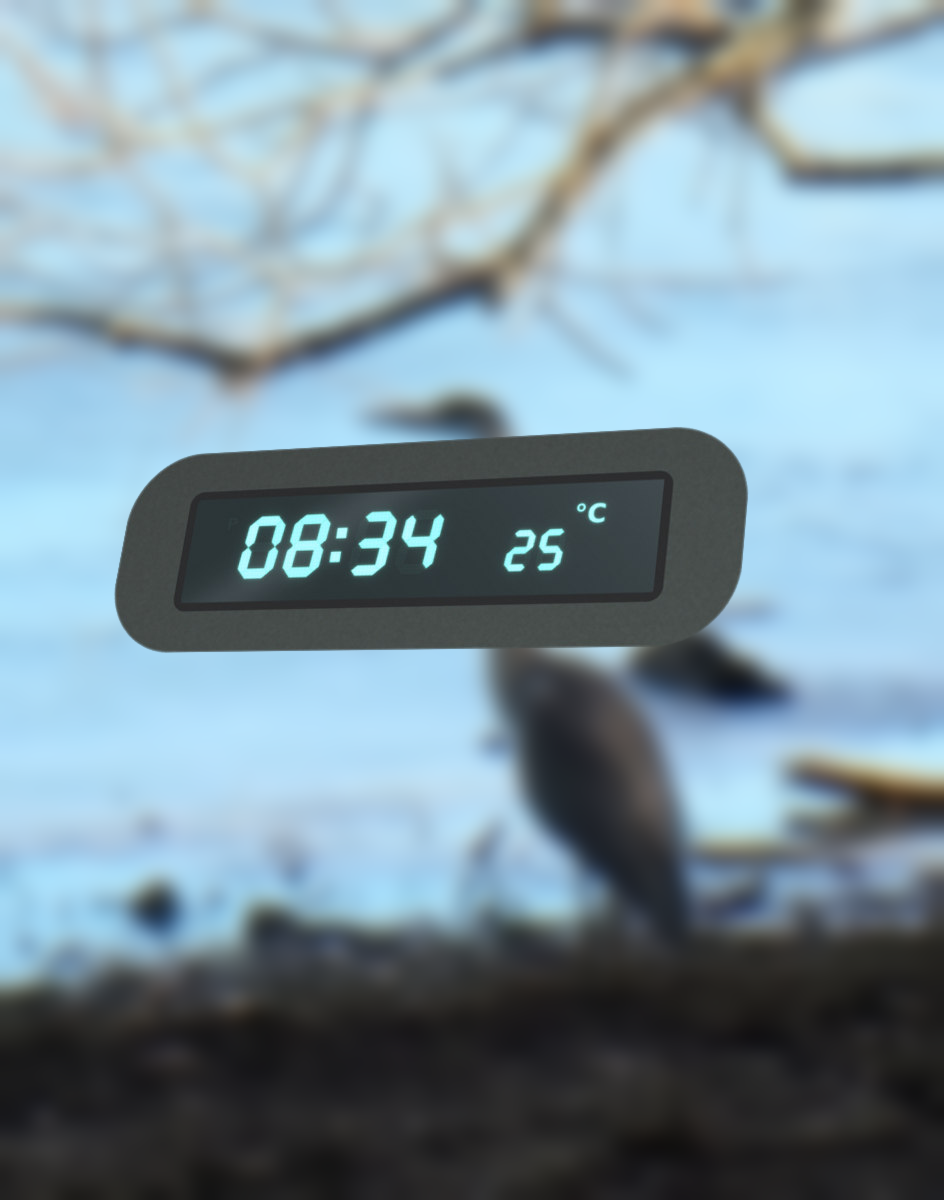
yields h=8 m=34
